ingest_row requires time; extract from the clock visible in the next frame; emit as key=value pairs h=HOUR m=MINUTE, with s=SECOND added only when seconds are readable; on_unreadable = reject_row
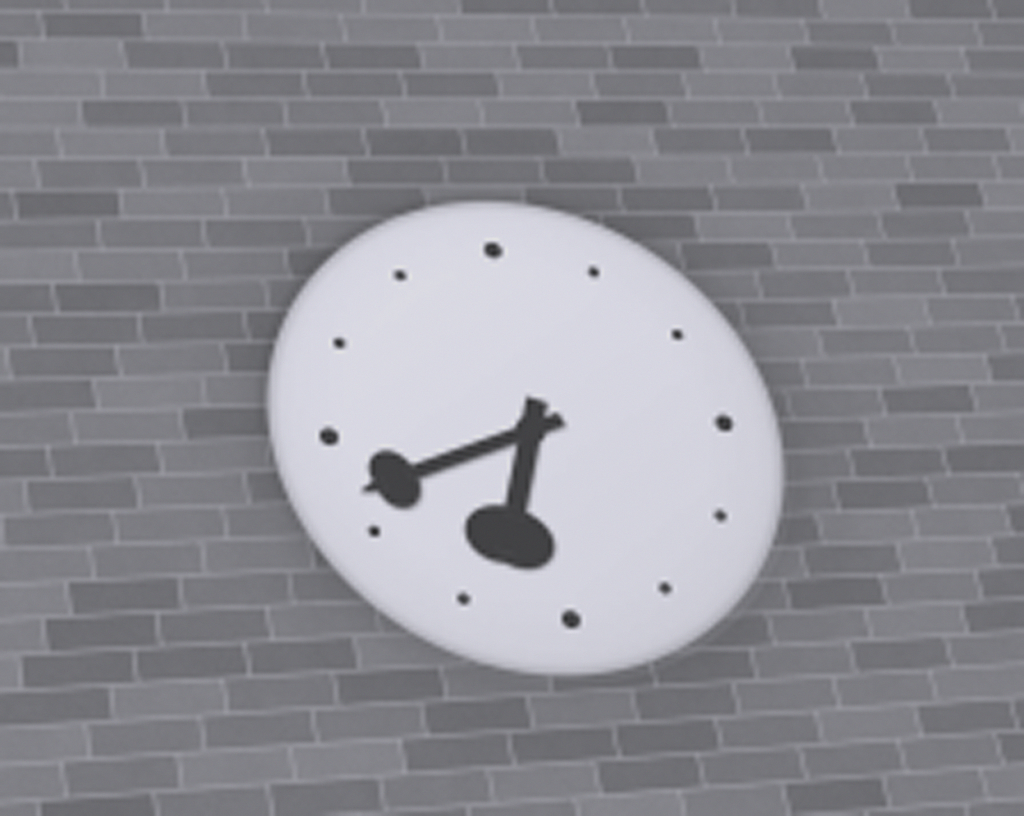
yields h=6 m=42
